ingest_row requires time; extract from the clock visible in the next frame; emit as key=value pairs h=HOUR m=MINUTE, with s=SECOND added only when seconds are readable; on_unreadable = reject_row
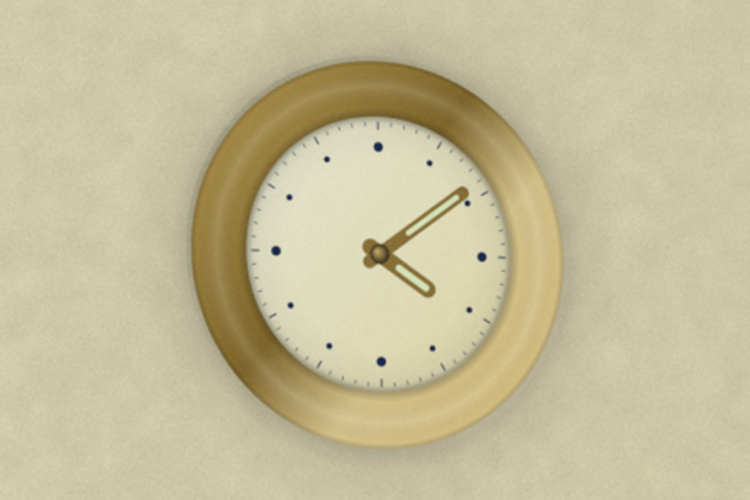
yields h=4 m=9
